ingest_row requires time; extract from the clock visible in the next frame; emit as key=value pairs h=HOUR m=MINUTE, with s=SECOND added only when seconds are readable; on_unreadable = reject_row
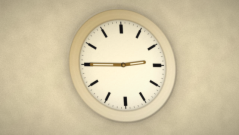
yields h=2 m=45
